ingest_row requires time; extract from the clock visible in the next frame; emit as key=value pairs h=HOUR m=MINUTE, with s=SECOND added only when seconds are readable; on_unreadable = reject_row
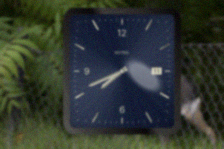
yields h=7 m=41
